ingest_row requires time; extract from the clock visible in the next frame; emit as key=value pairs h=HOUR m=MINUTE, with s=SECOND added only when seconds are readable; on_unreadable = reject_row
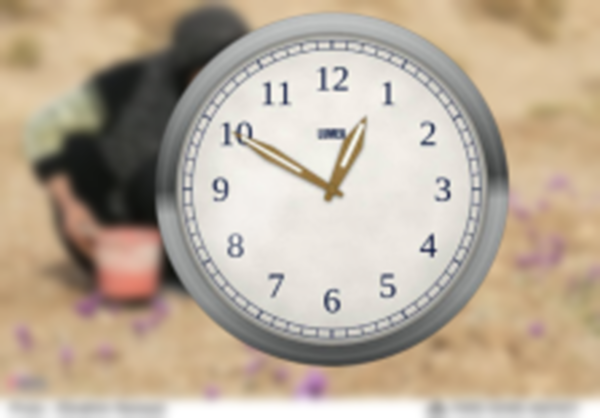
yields h=12 m=50
